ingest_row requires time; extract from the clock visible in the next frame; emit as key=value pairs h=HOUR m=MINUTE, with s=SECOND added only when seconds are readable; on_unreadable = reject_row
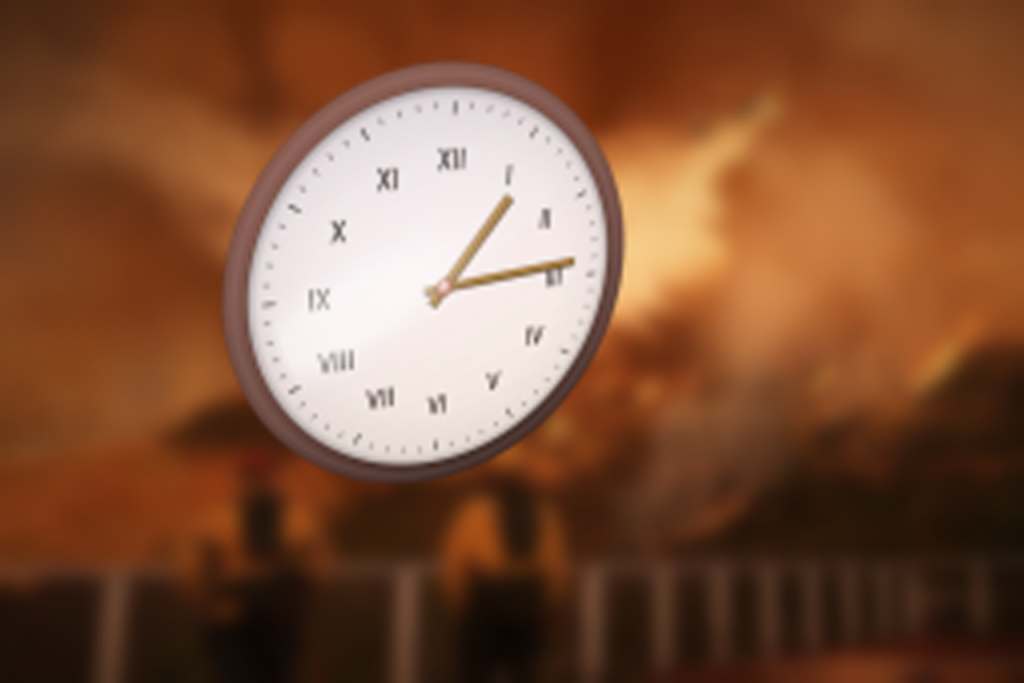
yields h=1 m=14
